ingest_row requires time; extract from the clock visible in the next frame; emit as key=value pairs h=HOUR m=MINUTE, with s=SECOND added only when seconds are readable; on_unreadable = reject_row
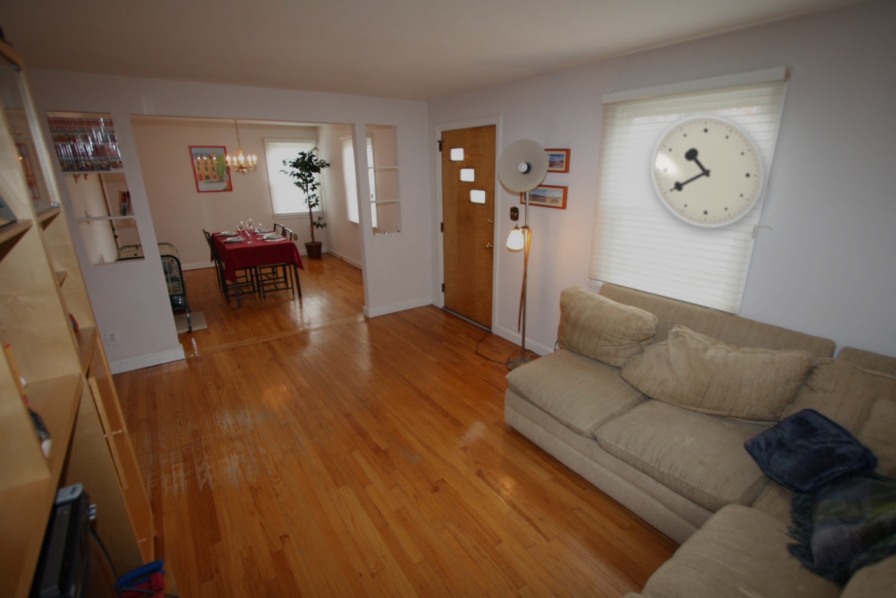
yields h=10 m=40
